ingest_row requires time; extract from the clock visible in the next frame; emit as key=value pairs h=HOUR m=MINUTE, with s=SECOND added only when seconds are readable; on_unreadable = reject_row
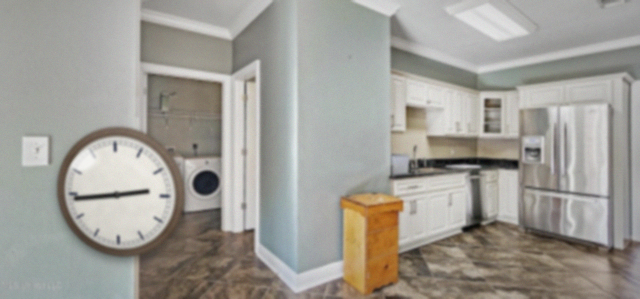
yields h=2 m=44
